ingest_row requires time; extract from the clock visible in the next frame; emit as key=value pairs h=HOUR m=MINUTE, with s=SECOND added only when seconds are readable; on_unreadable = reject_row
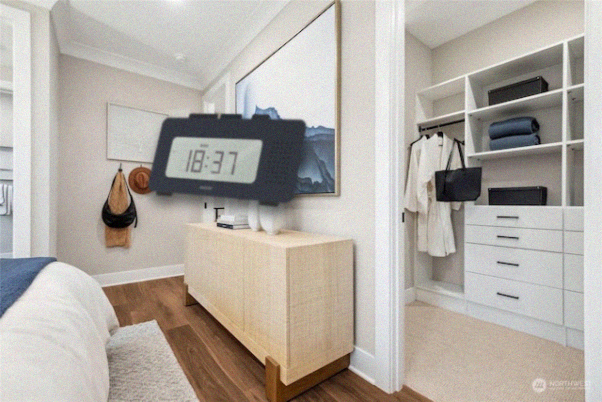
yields h=18 m=37
